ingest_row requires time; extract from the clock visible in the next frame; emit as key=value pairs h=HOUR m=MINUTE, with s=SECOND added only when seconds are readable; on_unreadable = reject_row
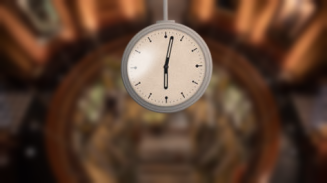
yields h=6 m=2
